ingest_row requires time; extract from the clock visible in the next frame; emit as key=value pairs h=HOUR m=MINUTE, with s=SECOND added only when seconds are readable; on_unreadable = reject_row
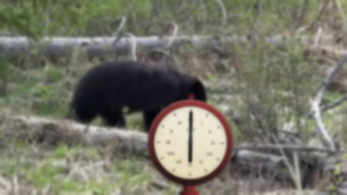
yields h=6 m=0
